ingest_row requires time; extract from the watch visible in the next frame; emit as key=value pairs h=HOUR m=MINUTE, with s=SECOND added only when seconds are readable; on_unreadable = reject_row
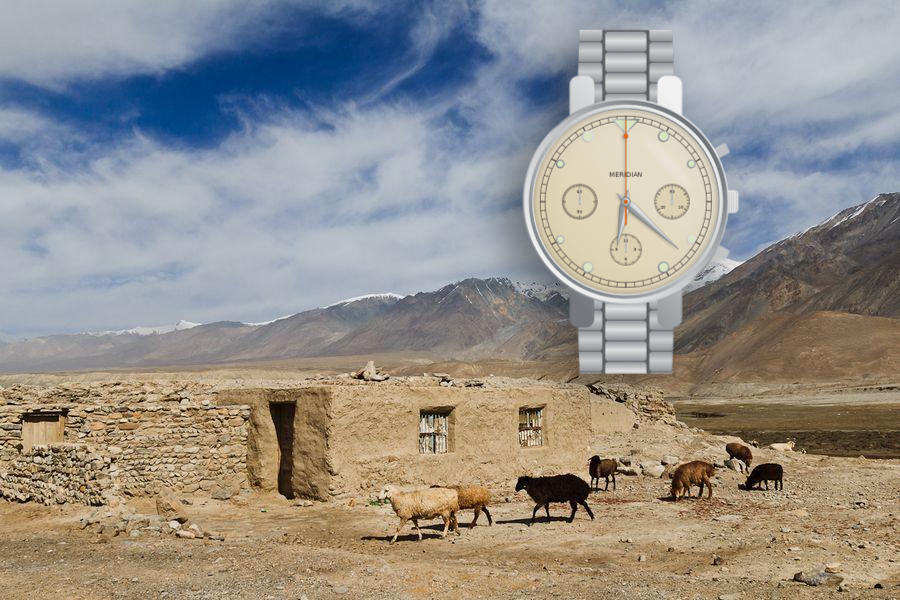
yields h=6 m=22
